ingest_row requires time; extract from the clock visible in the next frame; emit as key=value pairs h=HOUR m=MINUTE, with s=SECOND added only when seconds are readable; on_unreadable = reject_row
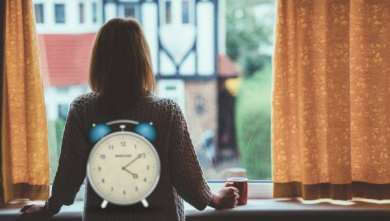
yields h=4 m=9
